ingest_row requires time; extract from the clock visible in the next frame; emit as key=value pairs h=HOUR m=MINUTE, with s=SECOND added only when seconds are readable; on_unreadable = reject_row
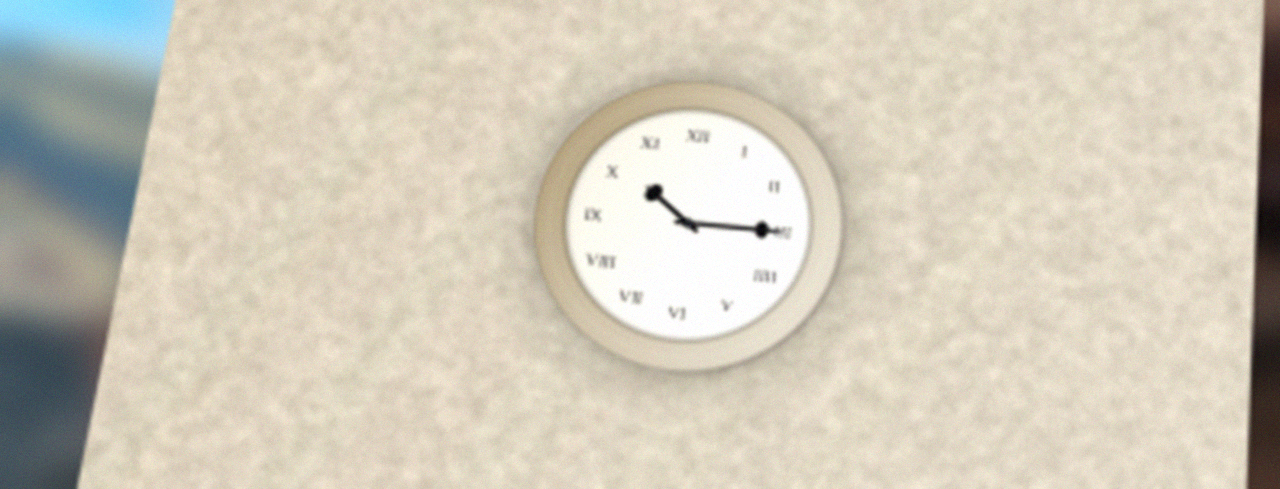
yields h=10 m=15
